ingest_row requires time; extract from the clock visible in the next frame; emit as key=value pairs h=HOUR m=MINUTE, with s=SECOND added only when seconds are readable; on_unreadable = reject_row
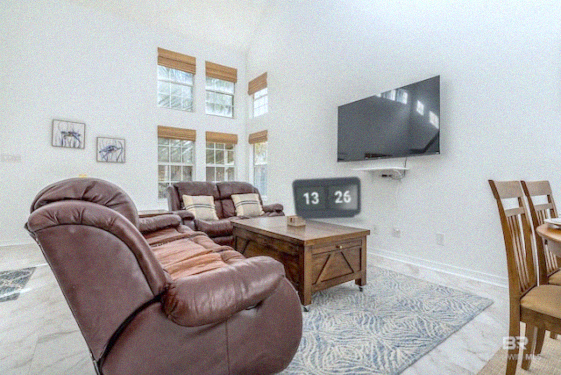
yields h=13 m=26
